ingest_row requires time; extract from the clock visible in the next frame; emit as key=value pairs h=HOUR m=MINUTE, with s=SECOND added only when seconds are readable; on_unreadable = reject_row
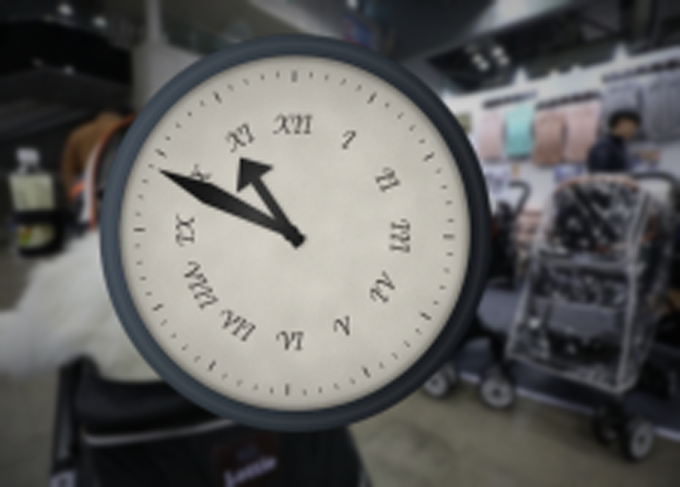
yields h=10 m=49
